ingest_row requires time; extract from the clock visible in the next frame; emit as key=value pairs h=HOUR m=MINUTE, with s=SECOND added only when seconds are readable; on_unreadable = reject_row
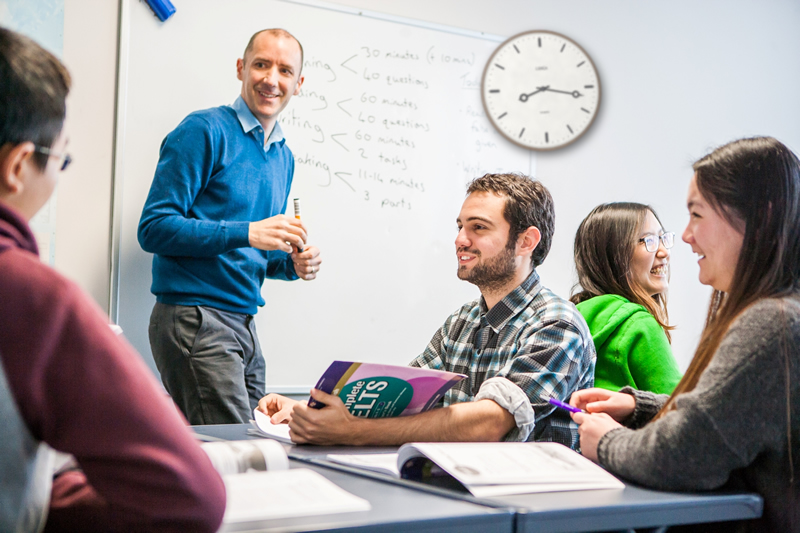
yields h=8 m=17
